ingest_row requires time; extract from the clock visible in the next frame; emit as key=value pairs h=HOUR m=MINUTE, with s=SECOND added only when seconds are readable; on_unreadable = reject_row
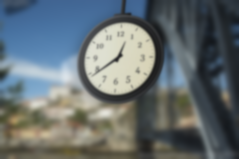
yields h=12 m=39
